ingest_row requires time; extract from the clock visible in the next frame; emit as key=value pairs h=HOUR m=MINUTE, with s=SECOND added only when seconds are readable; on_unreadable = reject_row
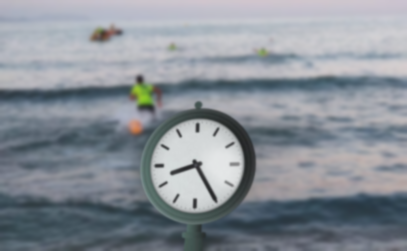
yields h=8 m=25
